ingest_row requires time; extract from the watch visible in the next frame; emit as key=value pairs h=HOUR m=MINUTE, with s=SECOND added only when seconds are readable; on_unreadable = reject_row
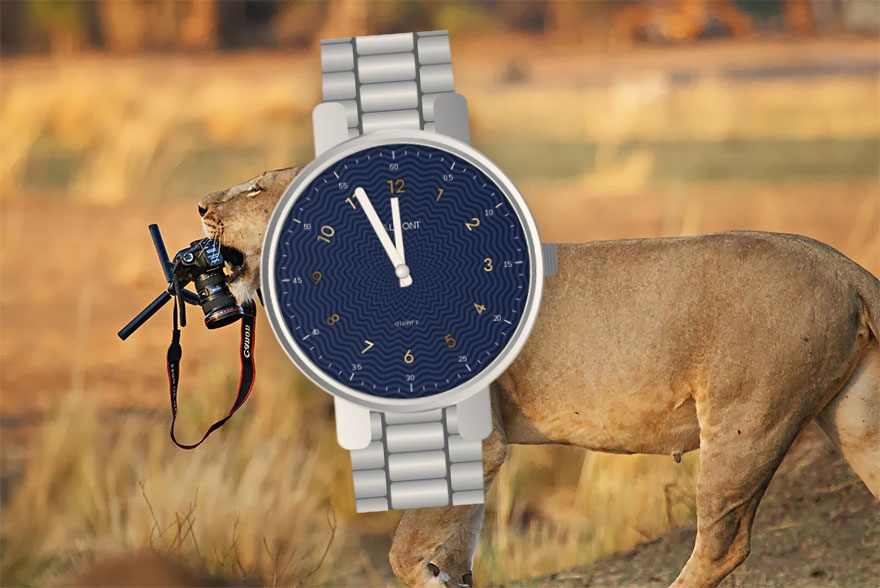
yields h=11 m=56
